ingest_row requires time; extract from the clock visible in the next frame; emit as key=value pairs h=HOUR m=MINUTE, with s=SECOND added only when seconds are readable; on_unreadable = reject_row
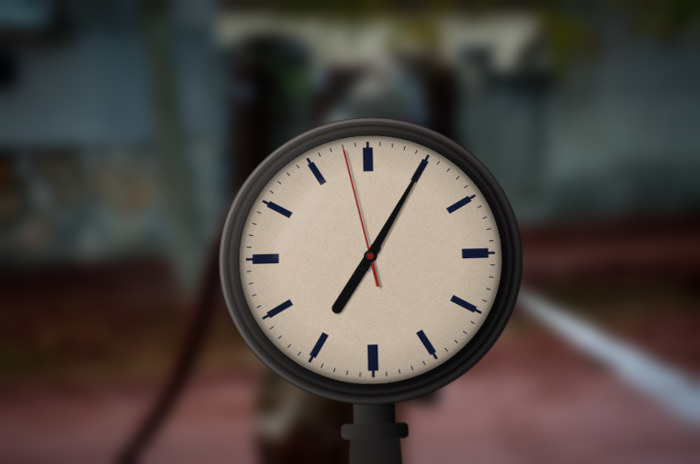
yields h=7 m=4 s=58
